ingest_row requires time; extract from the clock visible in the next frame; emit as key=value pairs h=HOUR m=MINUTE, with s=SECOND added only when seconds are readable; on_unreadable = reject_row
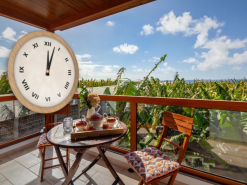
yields h=12 m=3
